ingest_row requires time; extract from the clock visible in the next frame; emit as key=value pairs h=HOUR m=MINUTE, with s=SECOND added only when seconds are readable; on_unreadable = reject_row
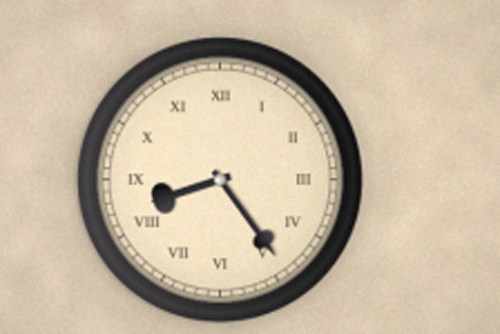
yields h=8 m=24
